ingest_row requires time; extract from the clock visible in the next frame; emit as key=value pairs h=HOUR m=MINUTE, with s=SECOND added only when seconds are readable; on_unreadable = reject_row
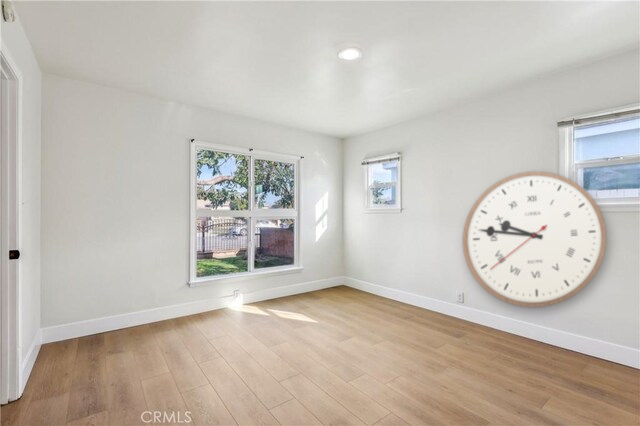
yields h=9 m=46 s=39
